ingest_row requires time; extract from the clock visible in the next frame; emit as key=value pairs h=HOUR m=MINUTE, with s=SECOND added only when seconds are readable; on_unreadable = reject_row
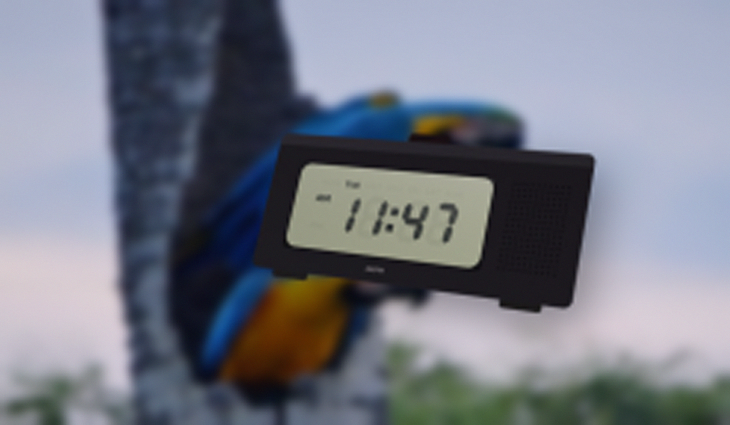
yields h=11 m=47
